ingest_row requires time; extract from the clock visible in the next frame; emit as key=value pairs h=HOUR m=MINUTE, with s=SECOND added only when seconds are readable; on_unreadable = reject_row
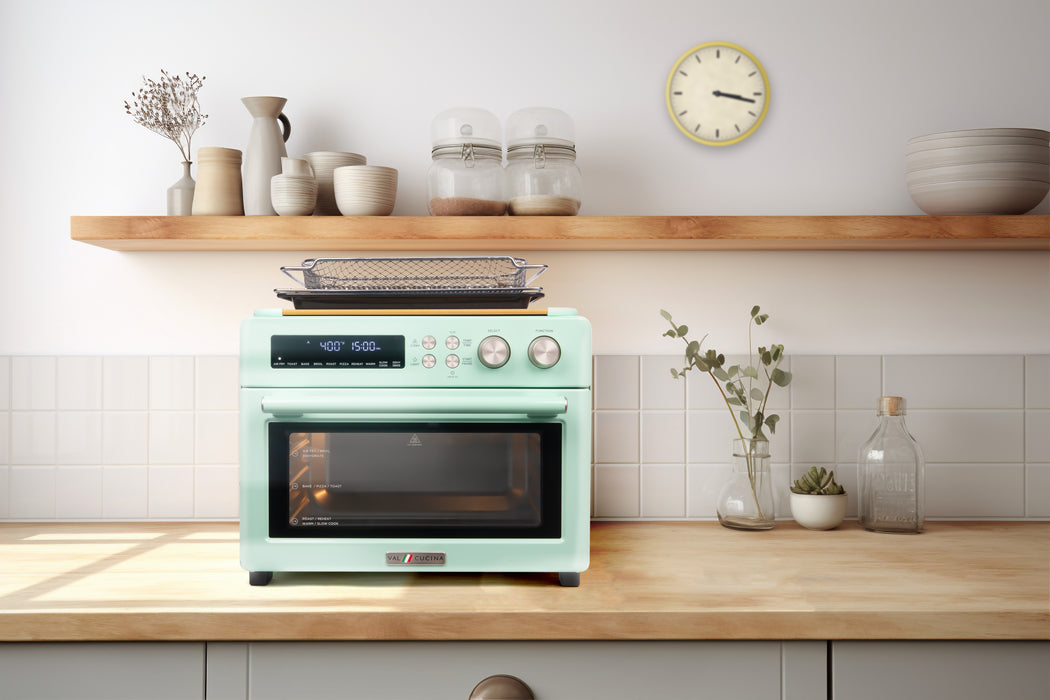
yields h=3 m=17
